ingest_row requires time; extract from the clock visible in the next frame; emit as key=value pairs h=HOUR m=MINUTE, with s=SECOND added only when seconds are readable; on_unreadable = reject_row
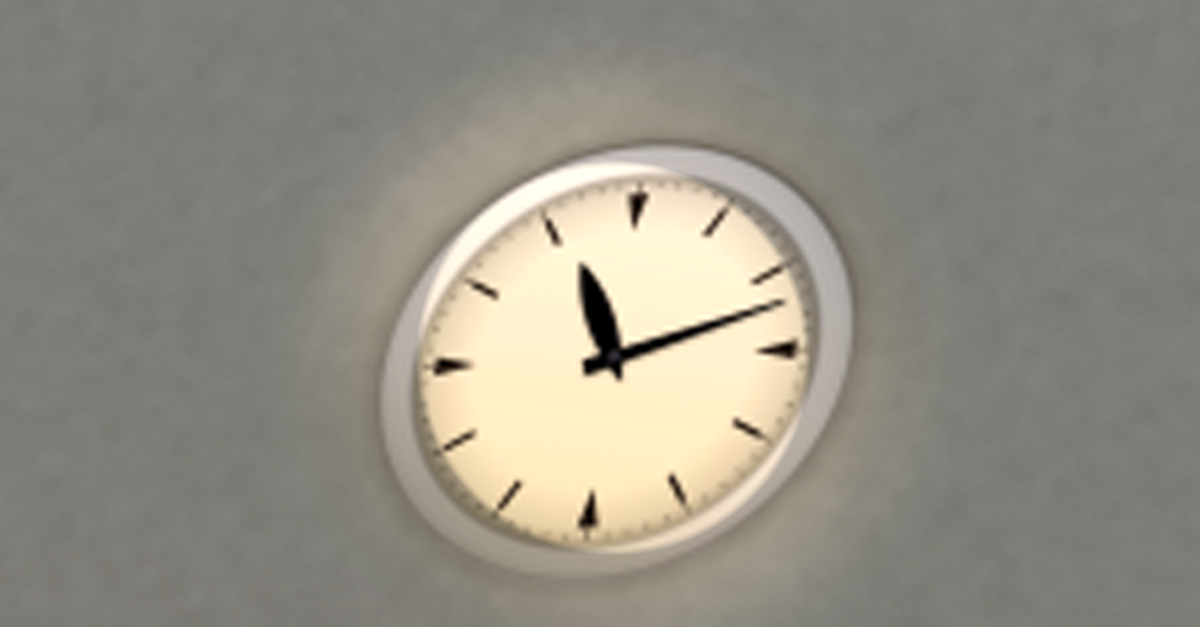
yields h=11 m=12
